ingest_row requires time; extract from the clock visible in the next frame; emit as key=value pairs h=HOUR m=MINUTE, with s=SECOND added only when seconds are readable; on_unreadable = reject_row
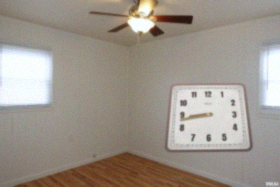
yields h=8 m=43
